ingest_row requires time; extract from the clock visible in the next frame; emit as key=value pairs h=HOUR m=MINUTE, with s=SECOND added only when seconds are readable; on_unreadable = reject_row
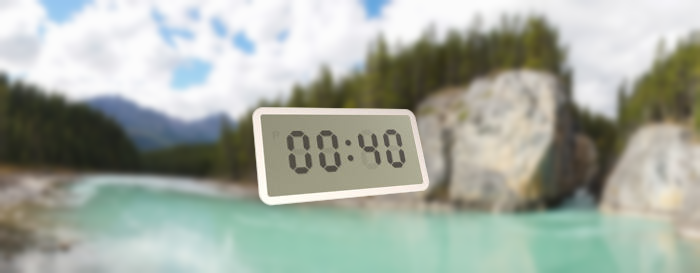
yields h=0 m=40
